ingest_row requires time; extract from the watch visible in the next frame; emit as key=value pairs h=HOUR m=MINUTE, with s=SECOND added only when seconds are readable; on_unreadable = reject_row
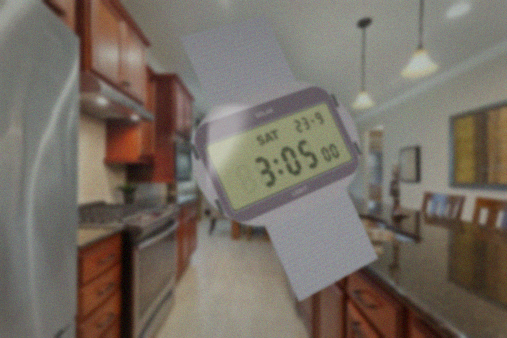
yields h=3 m=5 s=0
